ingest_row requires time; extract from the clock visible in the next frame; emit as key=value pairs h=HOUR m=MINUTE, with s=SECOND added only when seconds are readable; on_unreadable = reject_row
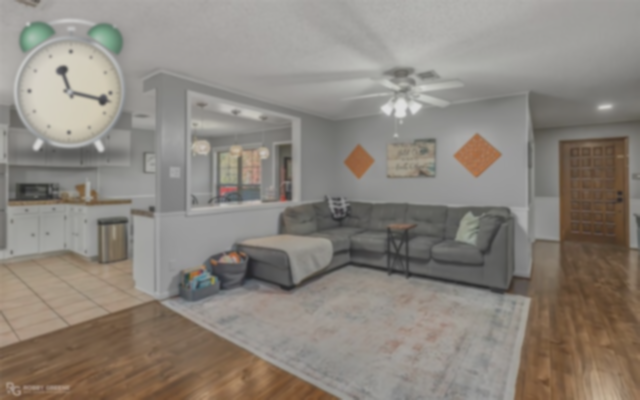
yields h=11 m=17
